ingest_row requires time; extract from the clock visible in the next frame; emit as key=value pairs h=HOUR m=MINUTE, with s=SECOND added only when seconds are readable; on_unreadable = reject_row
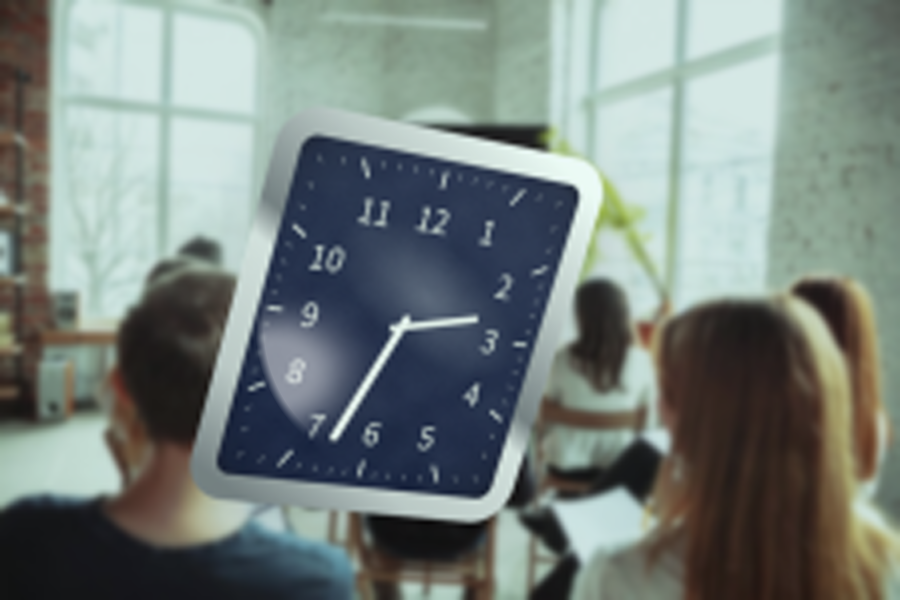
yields h=2 m=33
